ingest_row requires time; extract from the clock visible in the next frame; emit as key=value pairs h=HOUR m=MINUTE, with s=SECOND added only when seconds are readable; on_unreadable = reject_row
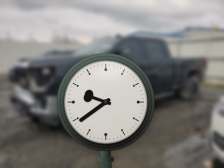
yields h=9 m=39
